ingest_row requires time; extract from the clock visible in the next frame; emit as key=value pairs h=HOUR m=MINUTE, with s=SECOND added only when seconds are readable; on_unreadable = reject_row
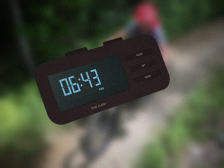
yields h=6 m=43
